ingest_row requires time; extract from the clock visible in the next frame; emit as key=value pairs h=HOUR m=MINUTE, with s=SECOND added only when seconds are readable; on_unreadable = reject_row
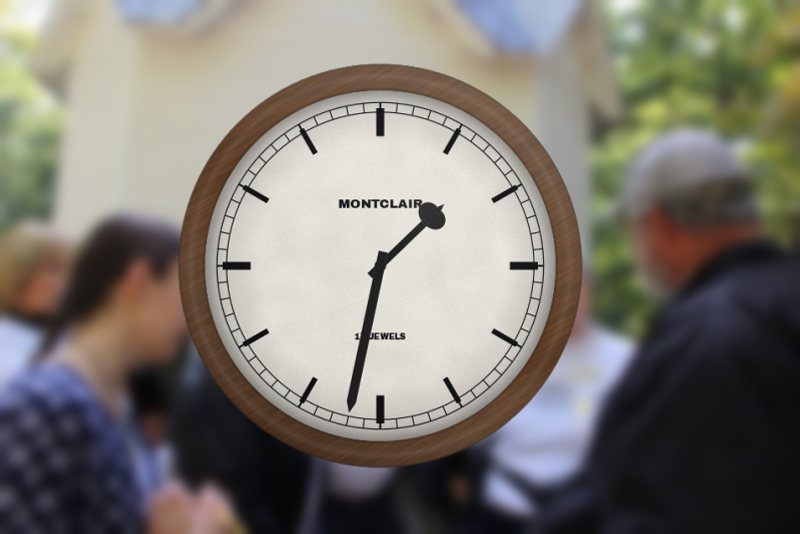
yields h=1 m=32
